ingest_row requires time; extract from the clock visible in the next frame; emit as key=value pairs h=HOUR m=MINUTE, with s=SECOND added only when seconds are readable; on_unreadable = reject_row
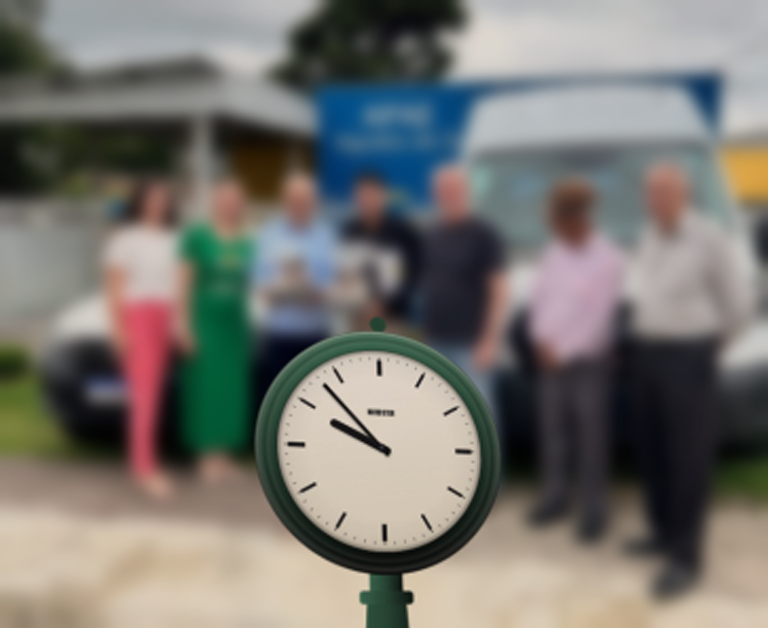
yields h=9 m=53
